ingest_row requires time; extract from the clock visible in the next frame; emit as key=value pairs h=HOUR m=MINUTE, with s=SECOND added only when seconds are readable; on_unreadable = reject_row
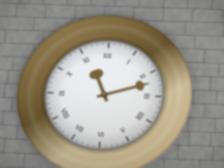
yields h=11 m=12
